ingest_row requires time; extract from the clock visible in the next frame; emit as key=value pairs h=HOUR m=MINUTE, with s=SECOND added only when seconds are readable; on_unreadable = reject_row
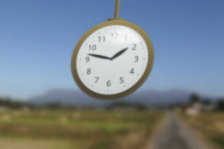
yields h=1 m=47
